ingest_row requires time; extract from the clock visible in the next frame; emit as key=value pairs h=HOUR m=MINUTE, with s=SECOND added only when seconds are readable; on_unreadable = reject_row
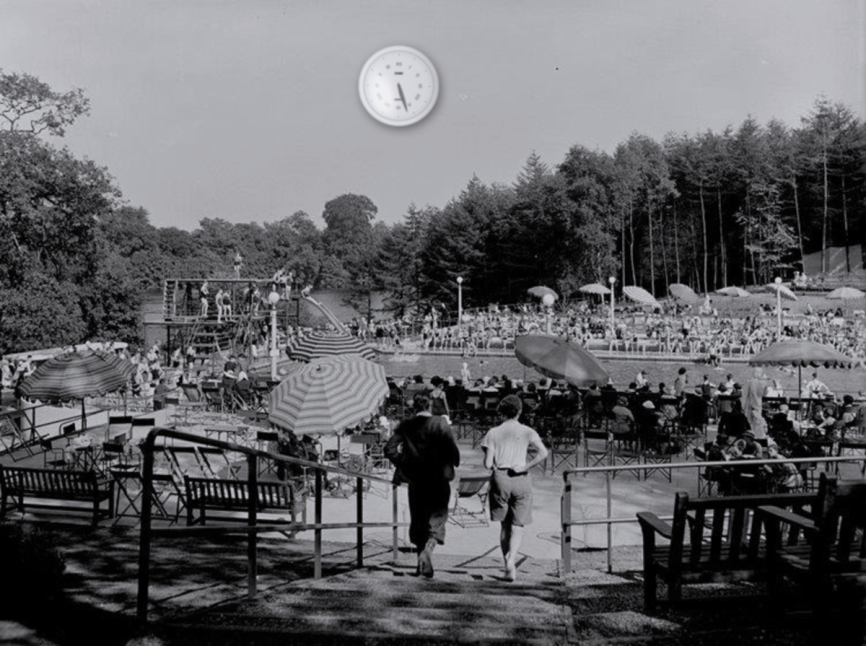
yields h=5 m=27
